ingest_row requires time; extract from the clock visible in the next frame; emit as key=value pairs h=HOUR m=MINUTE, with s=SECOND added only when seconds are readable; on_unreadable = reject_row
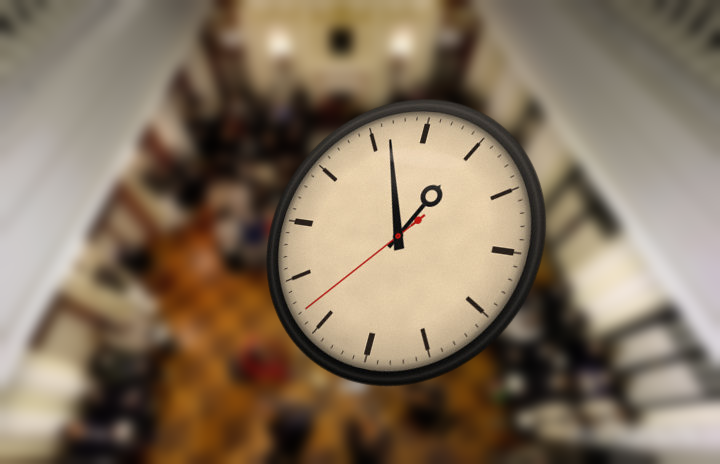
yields h=12 m=56 s=37
